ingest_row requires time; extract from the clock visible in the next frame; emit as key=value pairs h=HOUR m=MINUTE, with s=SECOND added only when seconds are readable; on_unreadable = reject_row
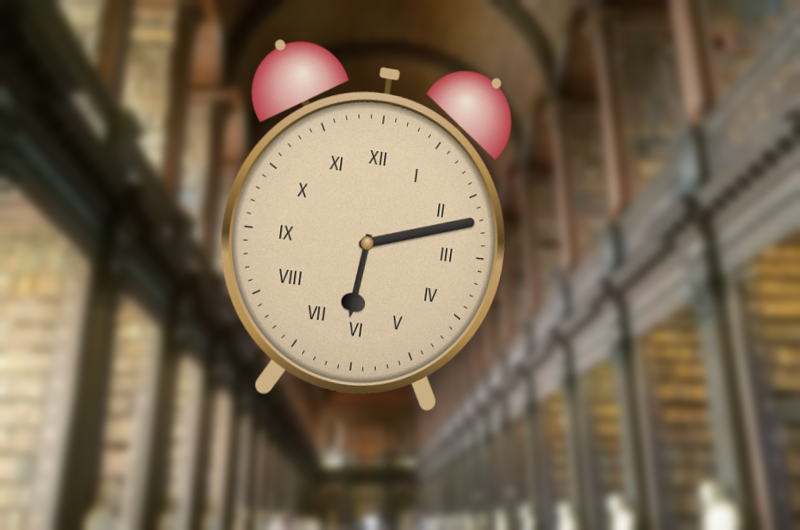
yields h=6 m=12
